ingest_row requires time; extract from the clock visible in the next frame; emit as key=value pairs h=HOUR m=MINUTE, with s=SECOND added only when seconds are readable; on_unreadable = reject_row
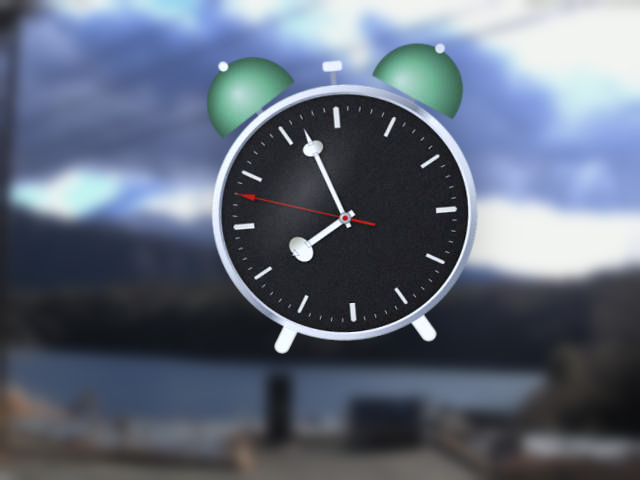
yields h=7 m=56 s=48
